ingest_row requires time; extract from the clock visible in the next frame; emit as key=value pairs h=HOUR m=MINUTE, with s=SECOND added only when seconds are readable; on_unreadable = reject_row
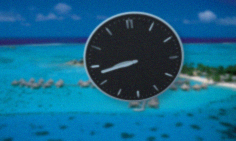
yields h=8 m=43
